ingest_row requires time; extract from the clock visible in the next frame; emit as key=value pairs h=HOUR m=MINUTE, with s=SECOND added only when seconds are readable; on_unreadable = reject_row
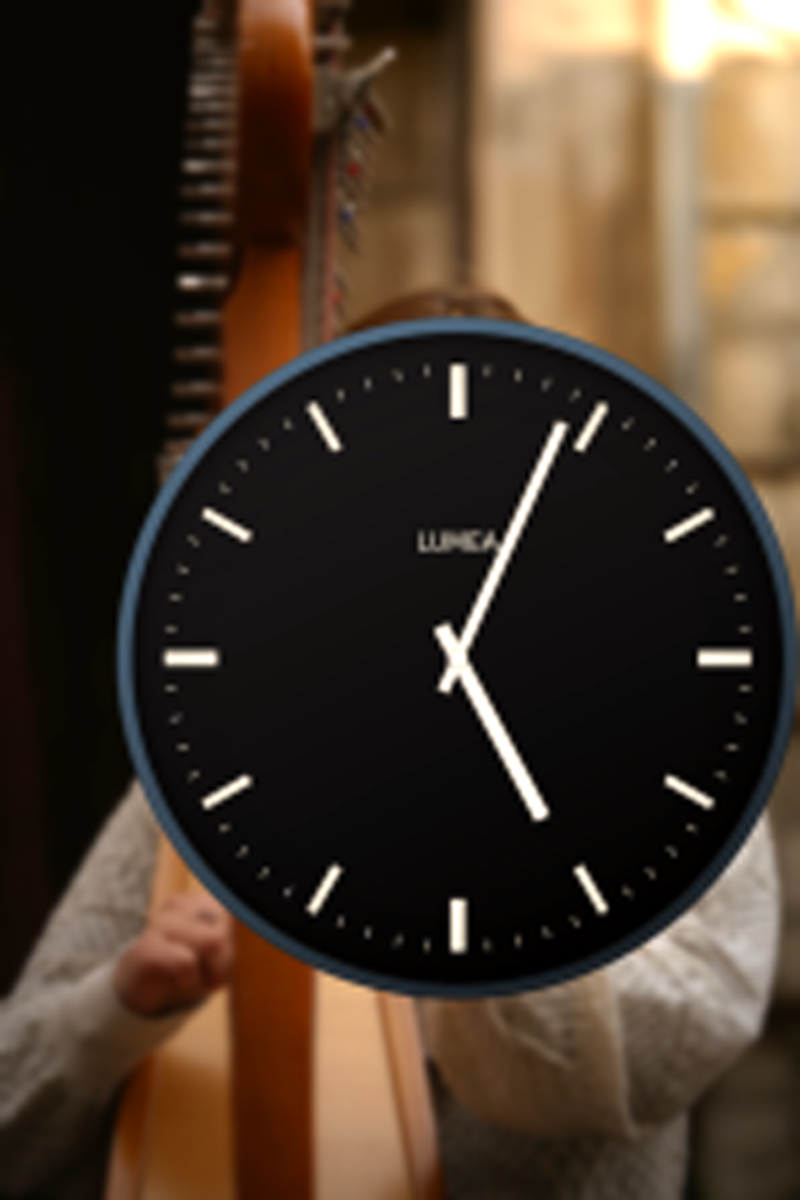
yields h=5 m=4
